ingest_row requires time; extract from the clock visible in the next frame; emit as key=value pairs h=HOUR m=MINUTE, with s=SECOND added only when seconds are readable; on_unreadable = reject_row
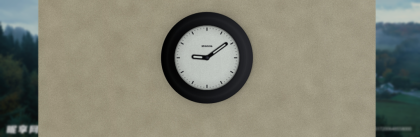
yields h=9 m=9
